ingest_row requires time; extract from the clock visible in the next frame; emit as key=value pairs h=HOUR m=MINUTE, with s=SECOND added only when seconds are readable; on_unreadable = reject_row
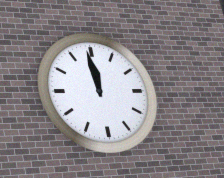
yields h=11 m=59
